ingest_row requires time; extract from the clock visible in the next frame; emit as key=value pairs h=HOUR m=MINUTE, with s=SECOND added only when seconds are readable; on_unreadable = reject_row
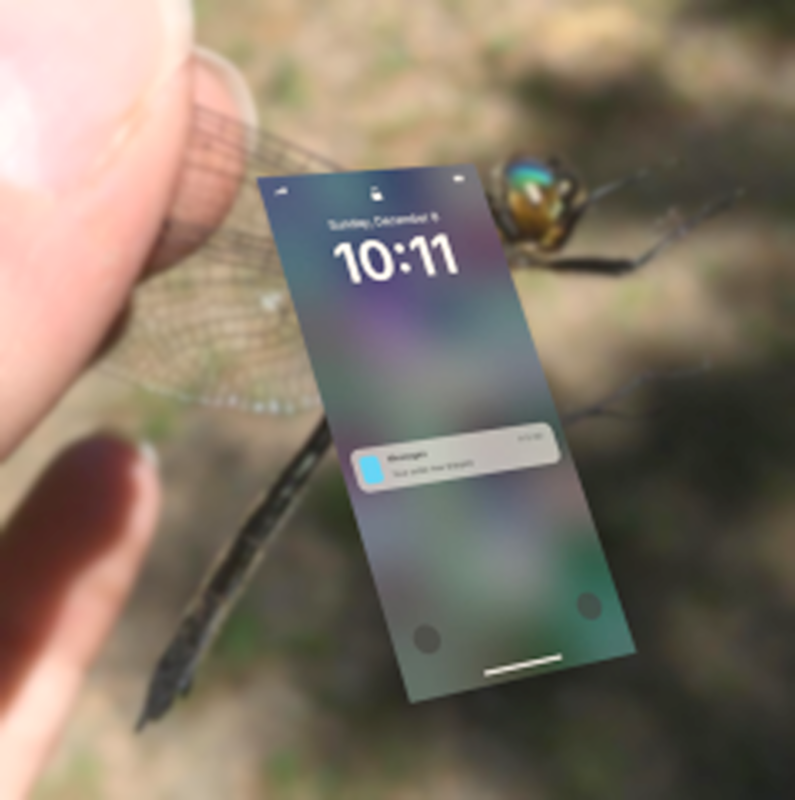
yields h=10 m=11
